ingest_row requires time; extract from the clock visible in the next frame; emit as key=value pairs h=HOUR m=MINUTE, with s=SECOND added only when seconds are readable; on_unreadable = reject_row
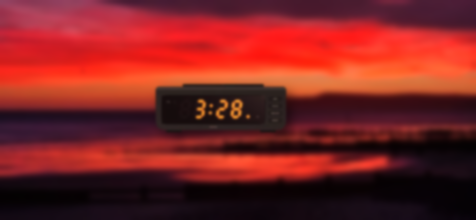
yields h=3 m=28
